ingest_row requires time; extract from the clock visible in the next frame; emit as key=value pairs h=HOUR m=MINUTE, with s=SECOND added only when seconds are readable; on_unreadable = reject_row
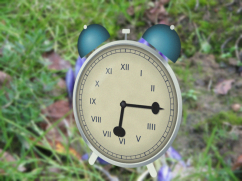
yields h=6 m=15
